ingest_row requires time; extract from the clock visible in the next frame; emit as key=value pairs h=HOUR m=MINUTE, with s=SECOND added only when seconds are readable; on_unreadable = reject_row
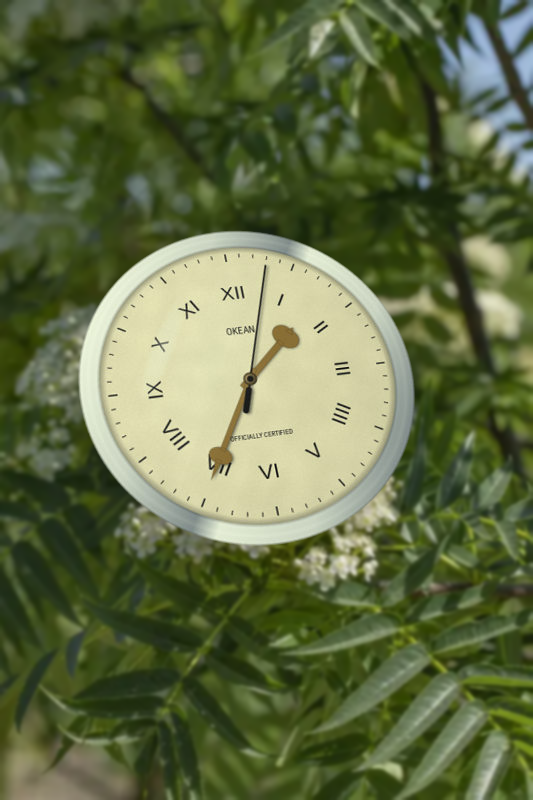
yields h=1 m=35 s=3
